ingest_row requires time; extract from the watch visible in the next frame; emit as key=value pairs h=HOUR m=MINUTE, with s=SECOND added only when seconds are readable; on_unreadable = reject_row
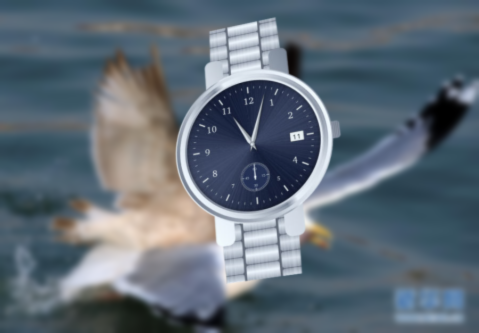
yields h=11 m=3
